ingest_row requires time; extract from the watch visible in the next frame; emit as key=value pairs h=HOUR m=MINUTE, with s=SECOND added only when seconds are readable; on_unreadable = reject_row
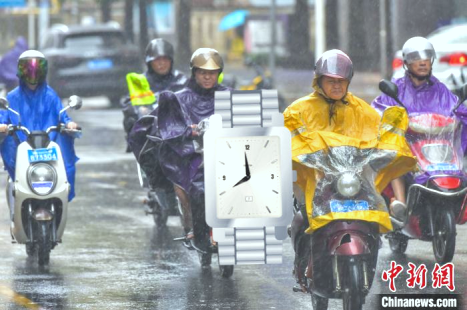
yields h=7 m=59
